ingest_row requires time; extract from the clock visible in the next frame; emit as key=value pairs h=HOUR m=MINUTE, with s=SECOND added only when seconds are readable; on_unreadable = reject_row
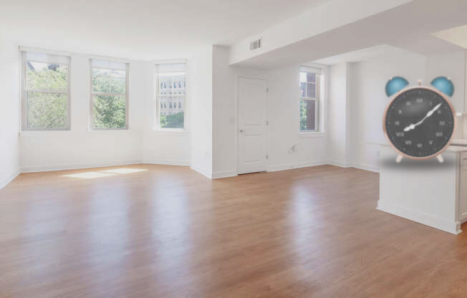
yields h=8 m=8
